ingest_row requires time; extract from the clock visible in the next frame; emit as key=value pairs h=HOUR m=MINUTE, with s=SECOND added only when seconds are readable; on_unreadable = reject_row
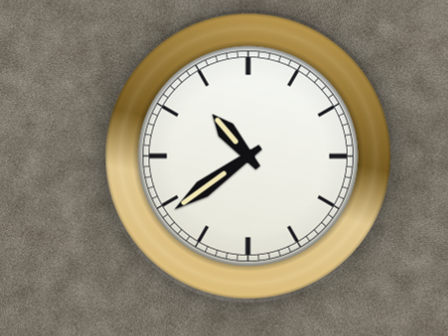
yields h=10 m=39
